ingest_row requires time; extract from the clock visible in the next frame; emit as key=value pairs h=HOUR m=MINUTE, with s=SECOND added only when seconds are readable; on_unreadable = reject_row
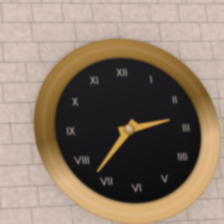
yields h=2 m=37
